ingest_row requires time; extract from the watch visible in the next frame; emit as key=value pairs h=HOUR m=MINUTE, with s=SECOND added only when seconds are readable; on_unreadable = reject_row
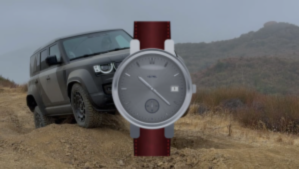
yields h=10 m=22
